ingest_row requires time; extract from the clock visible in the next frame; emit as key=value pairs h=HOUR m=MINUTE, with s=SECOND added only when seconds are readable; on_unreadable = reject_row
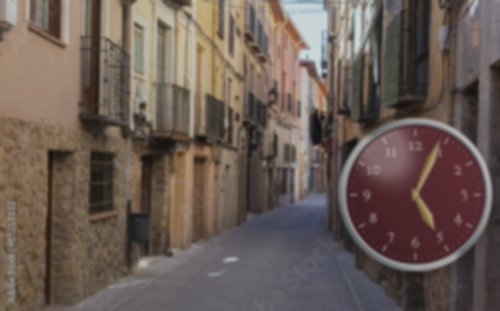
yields h=5 m=4
